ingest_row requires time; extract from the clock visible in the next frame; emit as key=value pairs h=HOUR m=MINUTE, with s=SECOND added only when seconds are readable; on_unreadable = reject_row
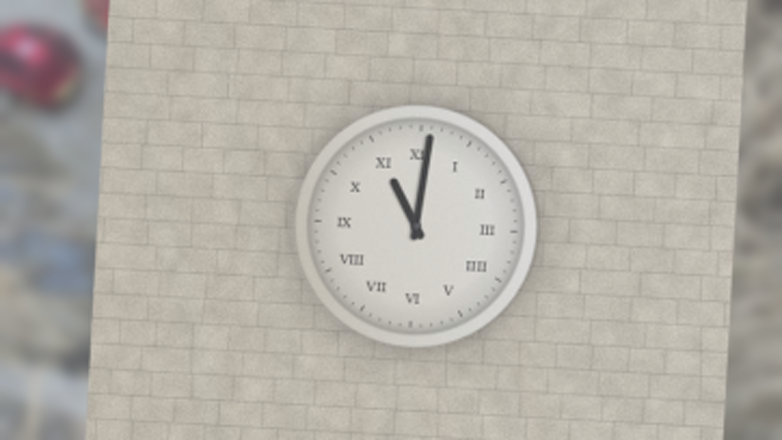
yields h=11 m=1
